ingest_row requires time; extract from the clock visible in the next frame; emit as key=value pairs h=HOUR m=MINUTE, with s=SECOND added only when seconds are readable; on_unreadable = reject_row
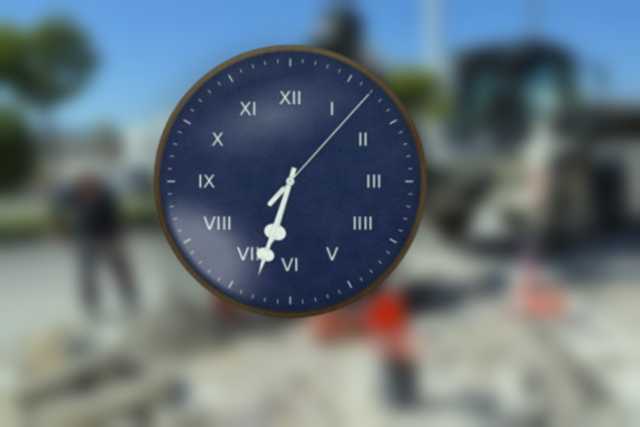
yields h=6 m=33 s=7
